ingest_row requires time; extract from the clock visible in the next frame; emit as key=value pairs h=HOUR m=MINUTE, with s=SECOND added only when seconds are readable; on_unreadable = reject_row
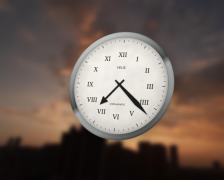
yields h=7 m=22
